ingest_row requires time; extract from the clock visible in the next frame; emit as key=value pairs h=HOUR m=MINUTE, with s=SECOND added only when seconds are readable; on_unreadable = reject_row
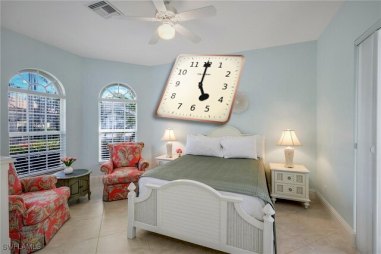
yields h=5 m=0
